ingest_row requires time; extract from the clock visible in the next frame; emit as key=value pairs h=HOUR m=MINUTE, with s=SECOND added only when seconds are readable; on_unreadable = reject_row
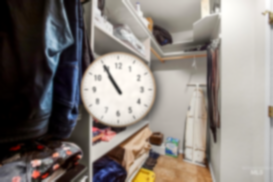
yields h=10 m=55
